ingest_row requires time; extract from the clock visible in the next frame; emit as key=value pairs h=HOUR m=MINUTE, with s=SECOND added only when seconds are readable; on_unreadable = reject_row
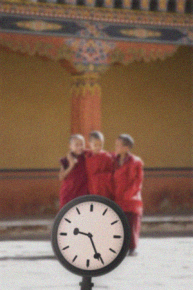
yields h=9 m=26
